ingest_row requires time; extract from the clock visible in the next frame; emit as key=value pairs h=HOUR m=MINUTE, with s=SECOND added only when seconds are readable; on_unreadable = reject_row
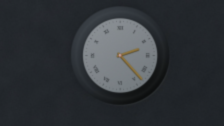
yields h=2 m=23
